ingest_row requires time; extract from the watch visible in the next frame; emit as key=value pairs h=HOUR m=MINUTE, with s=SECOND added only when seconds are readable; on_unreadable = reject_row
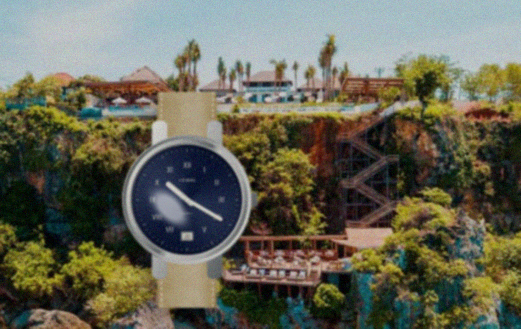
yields h=10 m=20
